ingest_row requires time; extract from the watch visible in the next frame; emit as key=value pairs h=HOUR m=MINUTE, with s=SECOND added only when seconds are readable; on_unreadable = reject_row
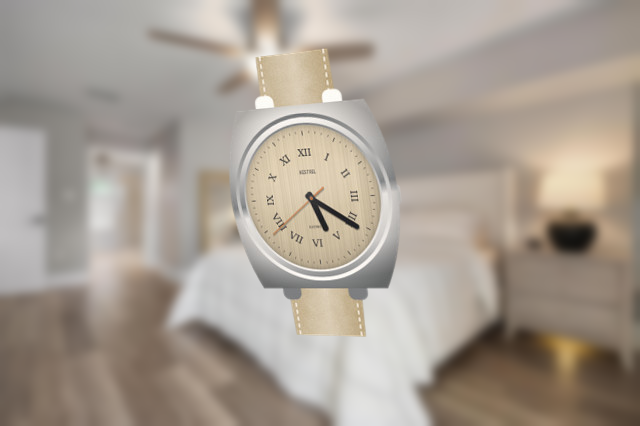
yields h=5 m=20 s=39
